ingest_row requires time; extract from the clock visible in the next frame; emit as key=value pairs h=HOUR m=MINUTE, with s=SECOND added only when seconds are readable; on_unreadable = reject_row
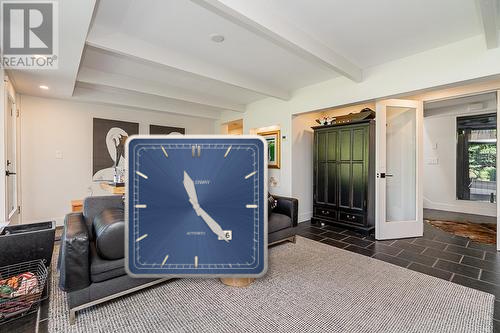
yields h=11 m=23
